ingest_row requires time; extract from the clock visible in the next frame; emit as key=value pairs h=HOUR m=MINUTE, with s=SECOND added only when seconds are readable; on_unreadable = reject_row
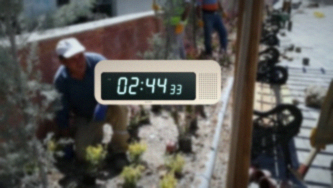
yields h=2 m=44 s=33
